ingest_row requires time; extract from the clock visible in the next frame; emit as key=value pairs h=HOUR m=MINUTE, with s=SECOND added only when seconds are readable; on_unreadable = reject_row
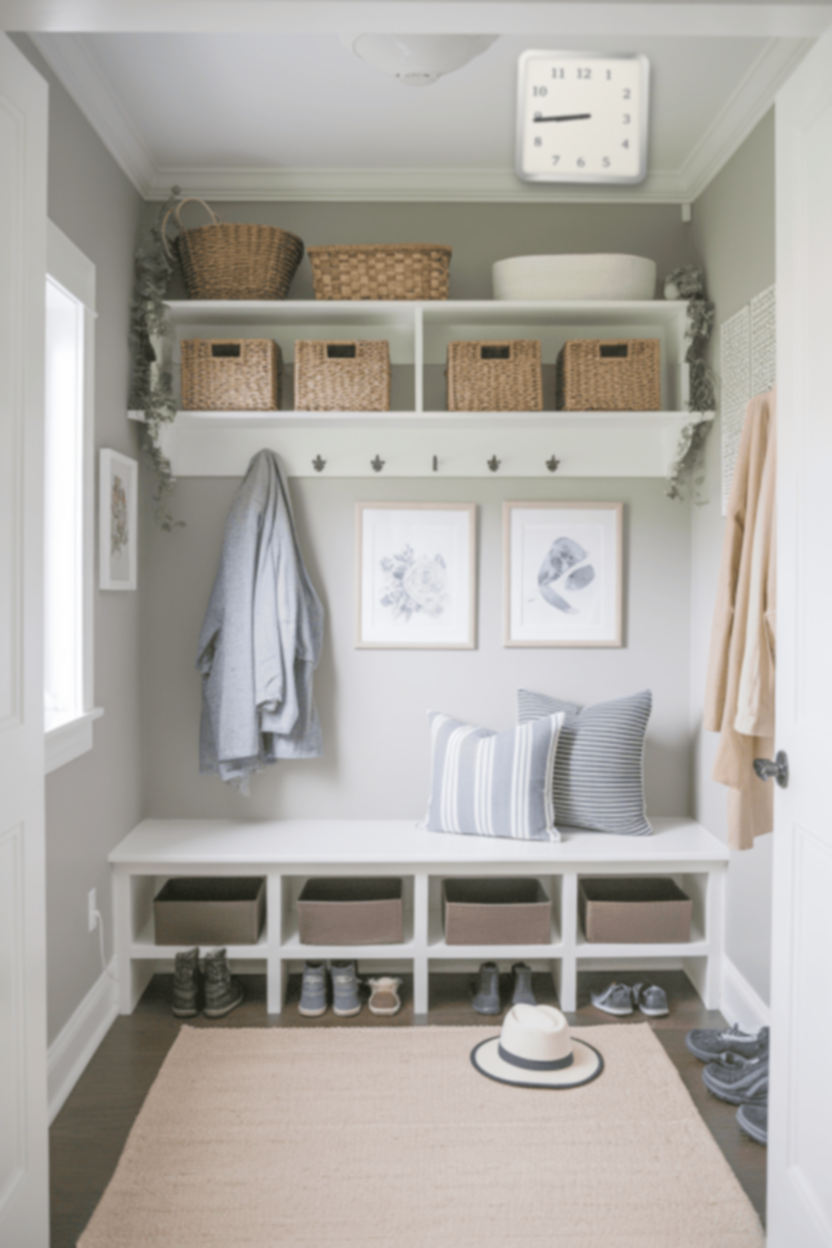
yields h=8 m=44
